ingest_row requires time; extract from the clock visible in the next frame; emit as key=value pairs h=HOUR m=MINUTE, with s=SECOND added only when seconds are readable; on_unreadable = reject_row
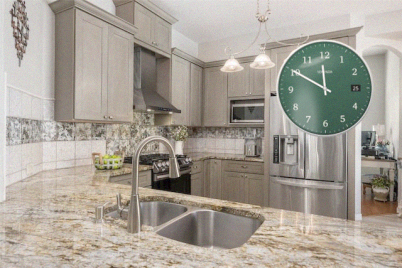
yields h=11 m=50
